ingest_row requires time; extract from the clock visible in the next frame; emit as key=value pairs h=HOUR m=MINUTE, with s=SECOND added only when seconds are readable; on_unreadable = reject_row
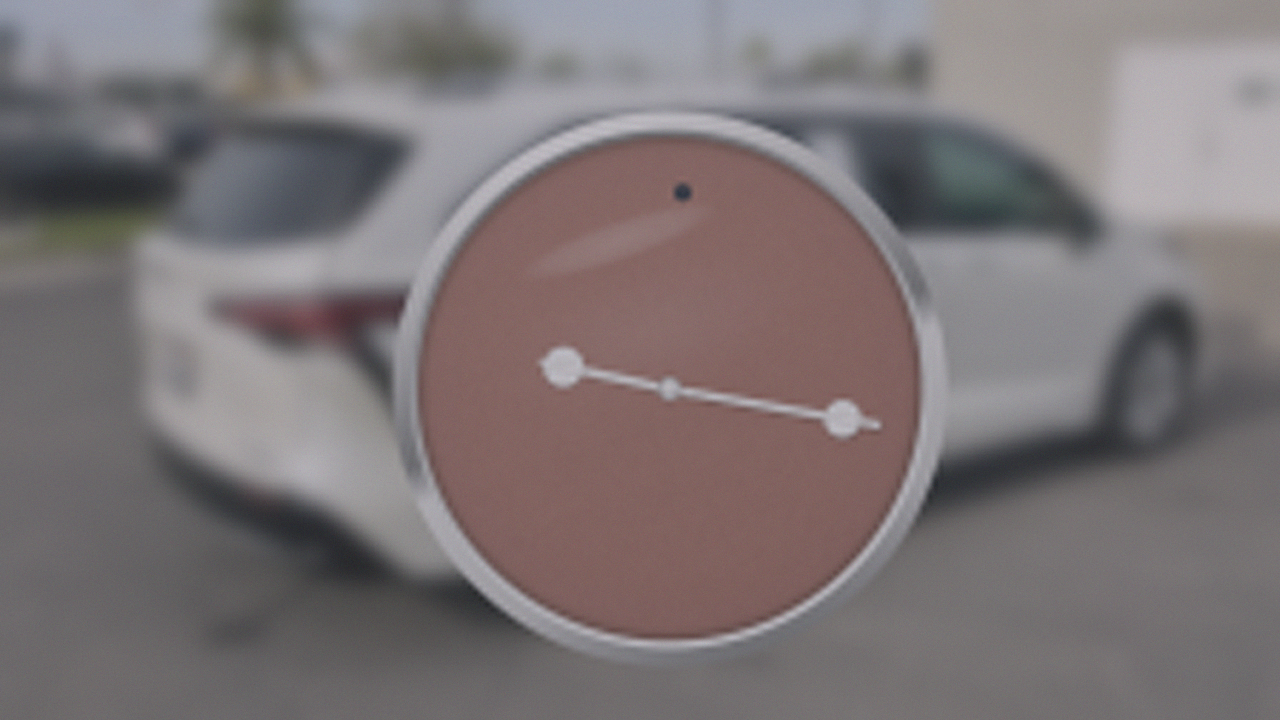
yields h=9 m=16
